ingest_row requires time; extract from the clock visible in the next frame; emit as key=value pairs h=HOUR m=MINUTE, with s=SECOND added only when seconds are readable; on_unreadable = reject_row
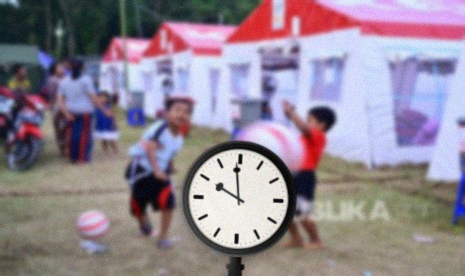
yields h=9 m=59
